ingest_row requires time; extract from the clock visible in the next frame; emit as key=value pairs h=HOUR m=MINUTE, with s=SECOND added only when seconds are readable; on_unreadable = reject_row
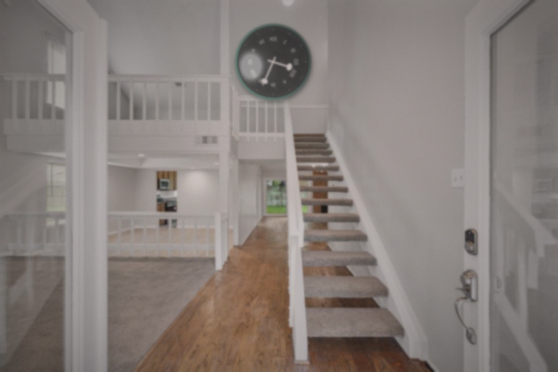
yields h=3 m=34
